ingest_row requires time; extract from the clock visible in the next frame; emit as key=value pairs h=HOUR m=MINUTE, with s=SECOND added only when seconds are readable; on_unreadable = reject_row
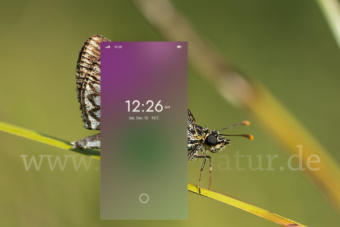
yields h=12 m=26
